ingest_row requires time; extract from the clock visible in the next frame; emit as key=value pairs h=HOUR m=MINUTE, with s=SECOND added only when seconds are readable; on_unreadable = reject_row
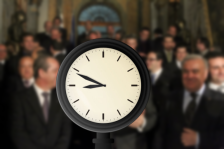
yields h=8 m=49
